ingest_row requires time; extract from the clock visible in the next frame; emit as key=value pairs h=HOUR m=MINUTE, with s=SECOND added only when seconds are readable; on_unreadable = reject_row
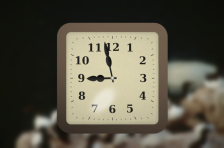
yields h=8 m=58
